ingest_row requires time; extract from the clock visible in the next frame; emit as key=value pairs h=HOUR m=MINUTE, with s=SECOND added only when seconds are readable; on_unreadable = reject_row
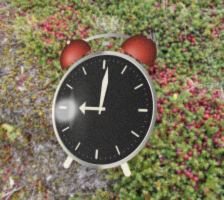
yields h=9 m=1
